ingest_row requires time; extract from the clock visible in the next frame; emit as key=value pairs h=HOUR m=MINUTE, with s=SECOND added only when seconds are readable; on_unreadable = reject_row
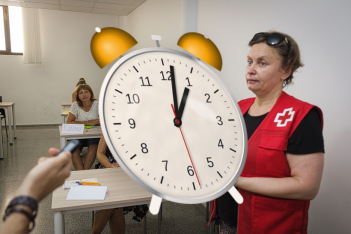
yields h=1 m=1 s=29
